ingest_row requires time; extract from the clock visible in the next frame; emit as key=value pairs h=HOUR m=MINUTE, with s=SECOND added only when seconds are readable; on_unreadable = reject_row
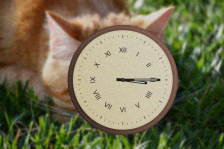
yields h=3 m=15
